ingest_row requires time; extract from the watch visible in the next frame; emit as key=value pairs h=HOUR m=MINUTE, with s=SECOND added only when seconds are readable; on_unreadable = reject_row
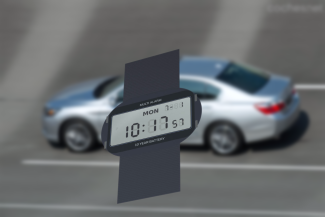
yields h=10 m=17 s=57
